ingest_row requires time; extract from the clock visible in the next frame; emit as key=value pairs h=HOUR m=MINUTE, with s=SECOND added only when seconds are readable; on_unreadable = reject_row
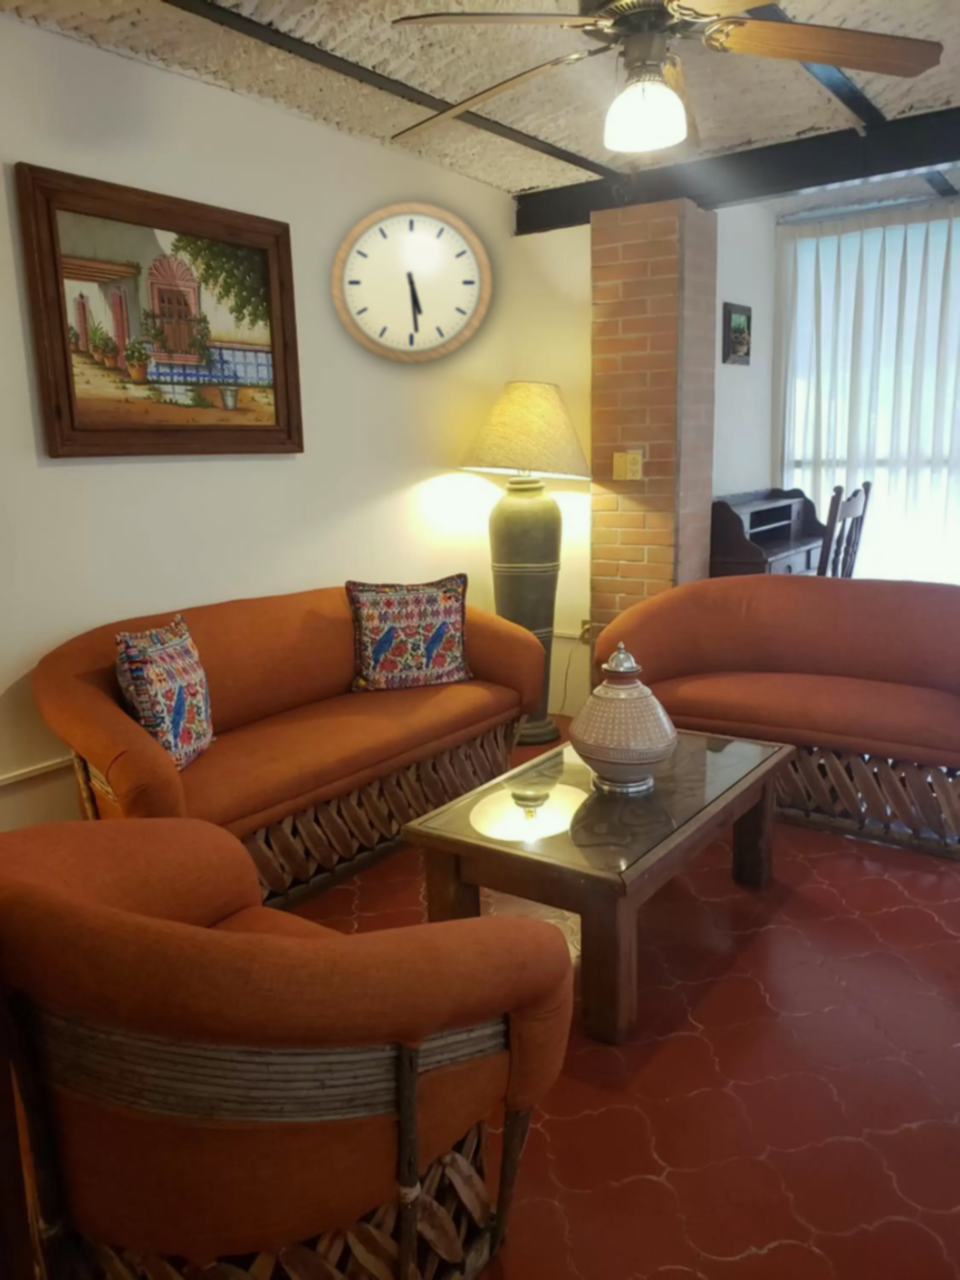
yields h=5 m=29
